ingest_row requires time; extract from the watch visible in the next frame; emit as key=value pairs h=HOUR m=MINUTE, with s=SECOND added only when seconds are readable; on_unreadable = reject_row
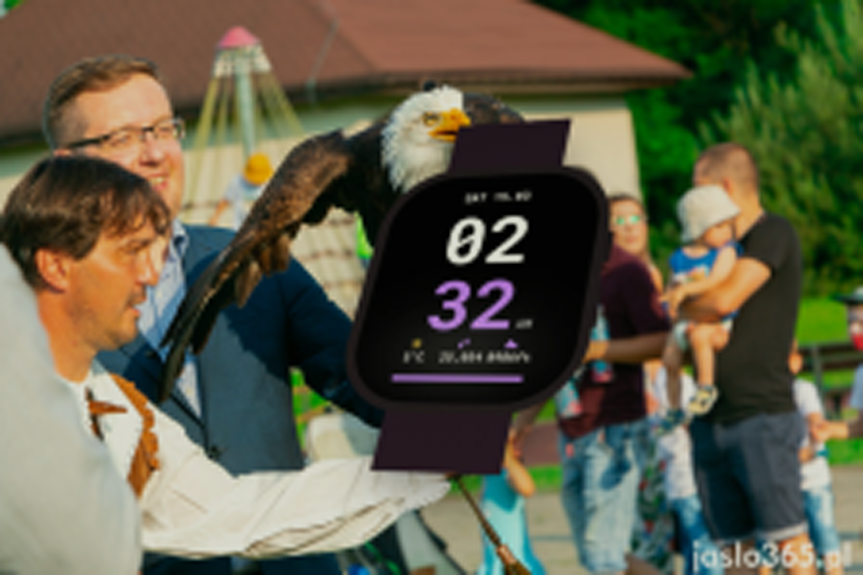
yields h=2 m=32
